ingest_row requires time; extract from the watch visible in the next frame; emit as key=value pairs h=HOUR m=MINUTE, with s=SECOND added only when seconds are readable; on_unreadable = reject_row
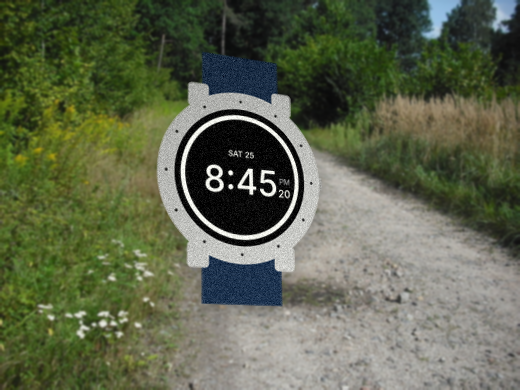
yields h=8 m=45 s=20
